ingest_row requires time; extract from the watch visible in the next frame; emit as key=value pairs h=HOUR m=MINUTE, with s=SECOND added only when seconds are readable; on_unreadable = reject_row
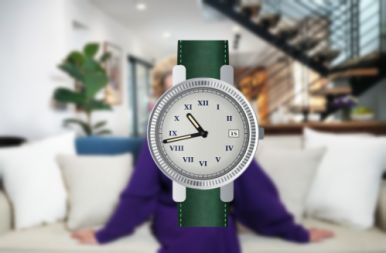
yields h=10 m=43
